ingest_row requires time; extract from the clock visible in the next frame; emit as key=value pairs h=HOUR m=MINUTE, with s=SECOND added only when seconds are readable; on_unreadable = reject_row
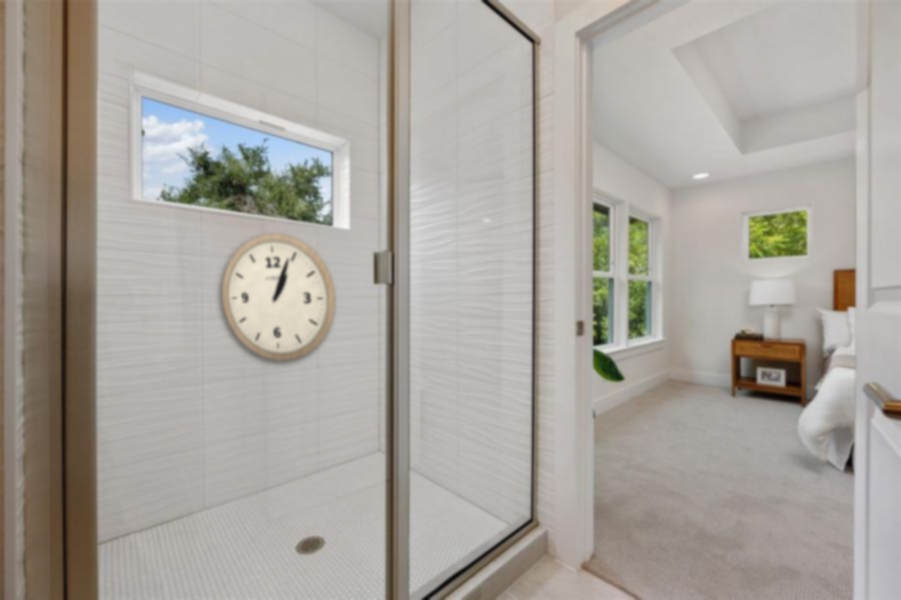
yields h=1 m=4
